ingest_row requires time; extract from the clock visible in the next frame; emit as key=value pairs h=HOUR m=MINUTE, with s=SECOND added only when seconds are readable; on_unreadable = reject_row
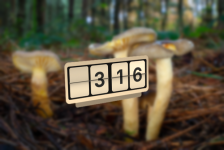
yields h=3 m=16
